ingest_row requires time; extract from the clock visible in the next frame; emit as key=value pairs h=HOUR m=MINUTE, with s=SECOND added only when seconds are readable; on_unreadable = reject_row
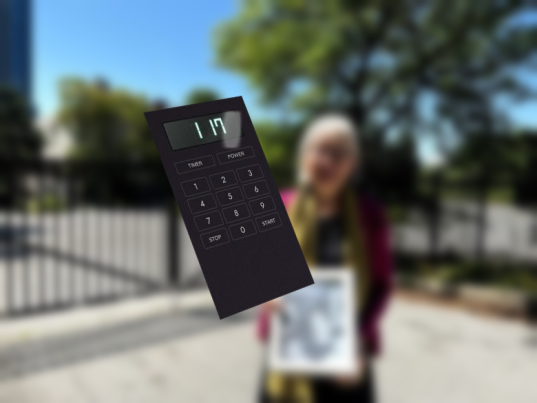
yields h=1 m=17
